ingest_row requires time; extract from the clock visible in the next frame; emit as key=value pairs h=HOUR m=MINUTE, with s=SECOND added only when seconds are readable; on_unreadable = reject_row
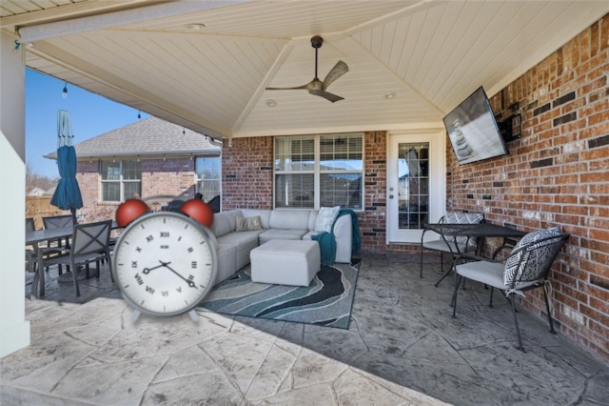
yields h=8 m=21
